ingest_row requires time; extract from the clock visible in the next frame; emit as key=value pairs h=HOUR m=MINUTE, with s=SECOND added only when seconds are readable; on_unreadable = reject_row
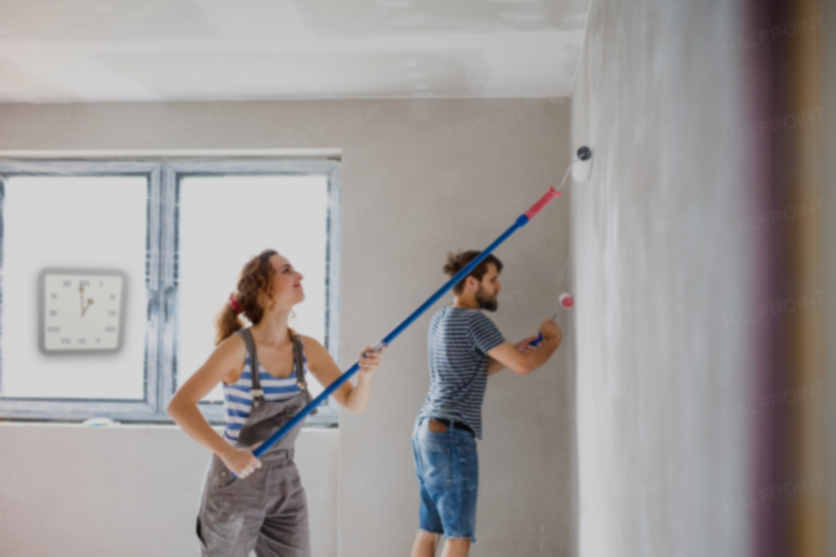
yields h=12 m=59
